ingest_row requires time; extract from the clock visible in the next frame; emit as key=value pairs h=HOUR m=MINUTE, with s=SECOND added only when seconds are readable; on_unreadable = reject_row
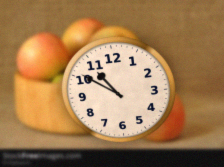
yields h=10 m=51
